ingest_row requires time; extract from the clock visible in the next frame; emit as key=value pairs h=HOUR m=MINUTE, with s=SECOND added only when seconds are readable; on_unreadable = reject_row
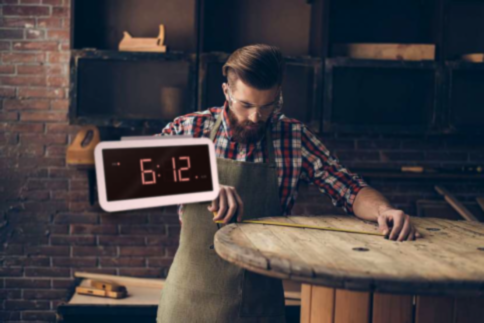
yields h=6 m=12
